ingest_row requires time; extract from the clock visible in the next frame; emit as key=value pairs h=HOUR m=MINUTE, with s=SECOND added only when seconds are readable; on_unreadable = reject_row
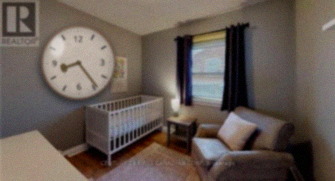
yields h=8 m=24
